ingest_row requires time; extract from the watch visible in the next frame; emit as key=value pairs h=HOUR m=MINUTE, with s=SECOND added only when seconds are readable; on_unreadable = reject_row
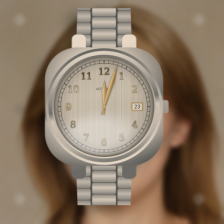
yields h=12 m=3
